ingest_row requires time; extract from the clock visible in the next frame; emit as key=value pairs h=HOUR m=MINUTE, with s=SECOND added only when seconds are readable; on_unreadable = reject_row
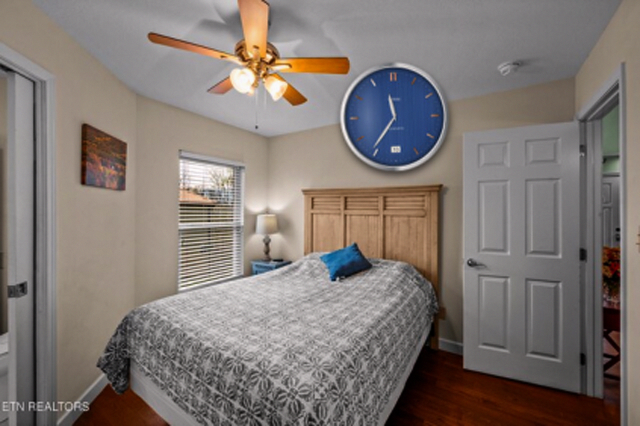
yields h=11 m=36
